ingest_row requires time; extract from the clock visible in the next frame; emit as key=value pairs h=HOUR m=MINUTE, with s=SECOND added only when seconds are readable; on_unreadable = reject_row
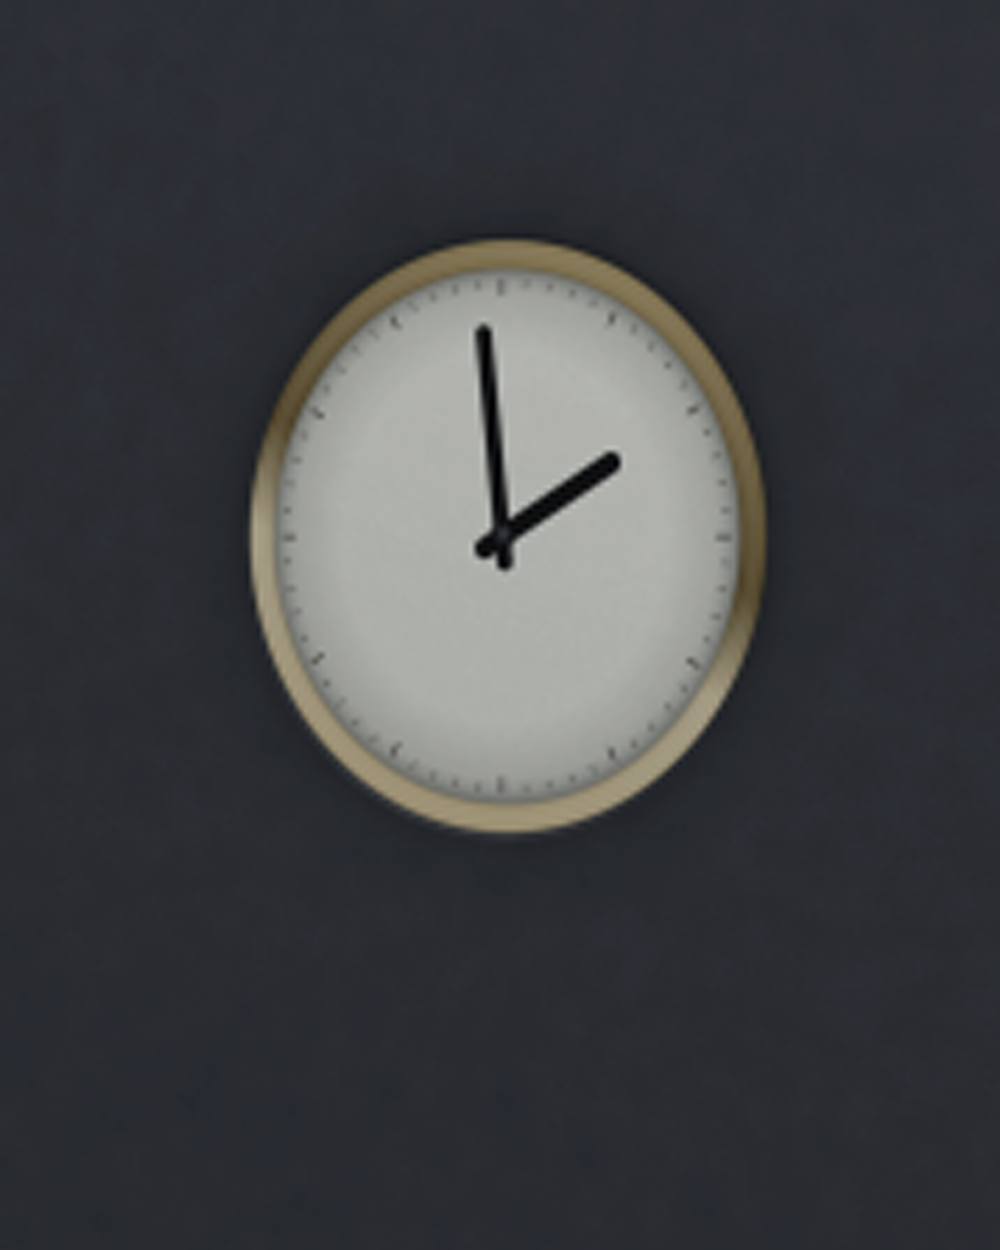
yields h=1 m=59
